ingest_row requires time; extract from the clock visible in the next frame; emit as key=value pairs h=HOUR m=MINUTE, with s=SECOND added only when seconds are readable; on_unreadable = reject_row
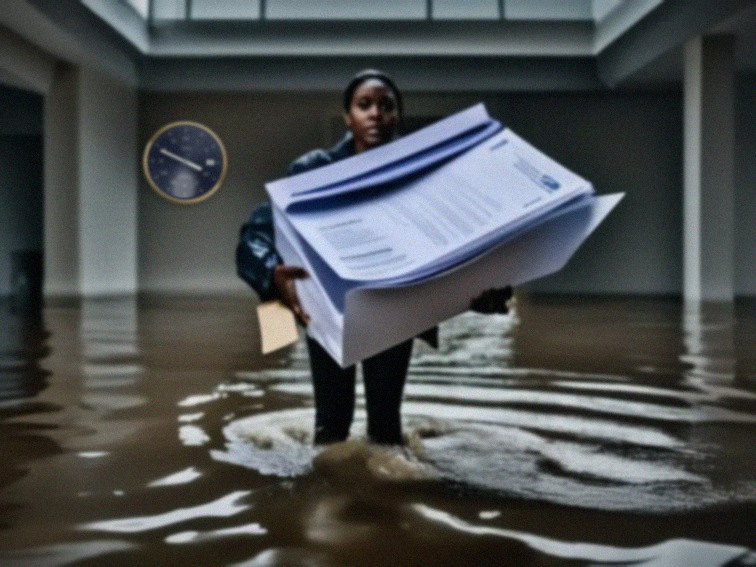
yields h=3 m=49
